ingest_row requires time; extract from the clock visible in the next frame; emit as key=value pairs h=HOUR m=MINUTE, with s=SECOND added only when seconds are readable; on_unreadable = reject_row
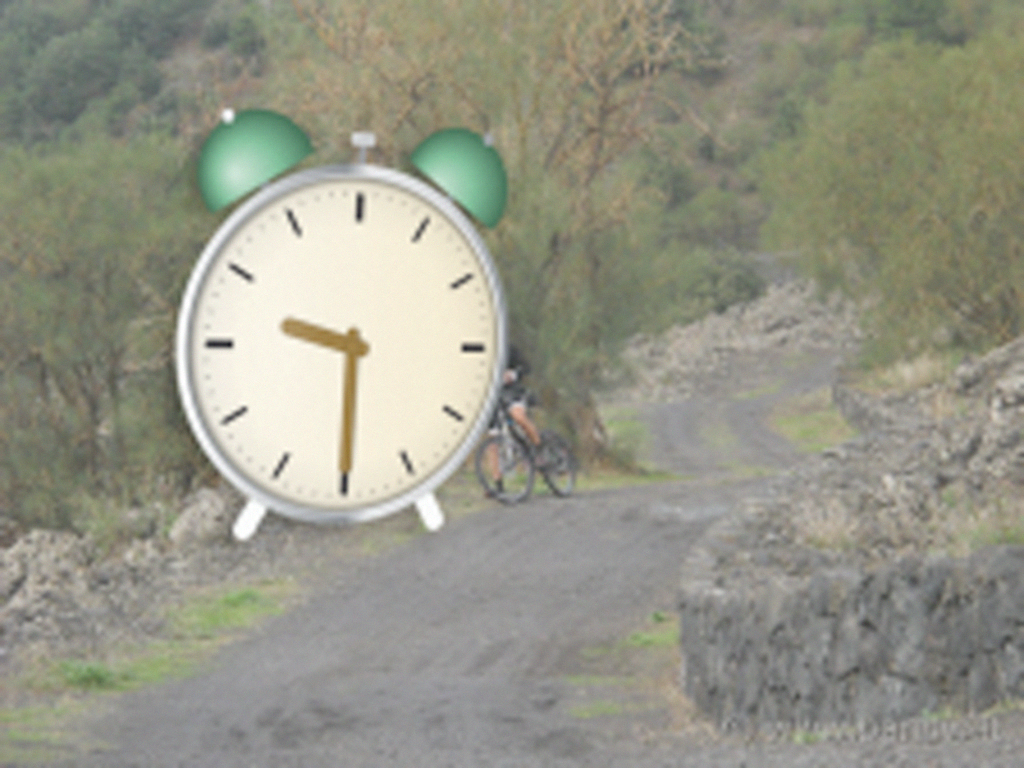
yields h=9 m=30
